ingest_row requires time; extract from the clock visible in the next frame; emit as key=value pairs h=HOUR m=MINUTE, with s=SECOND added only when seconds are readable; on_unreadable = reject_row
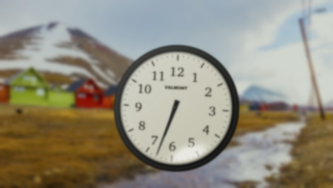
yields h=6 m=33
